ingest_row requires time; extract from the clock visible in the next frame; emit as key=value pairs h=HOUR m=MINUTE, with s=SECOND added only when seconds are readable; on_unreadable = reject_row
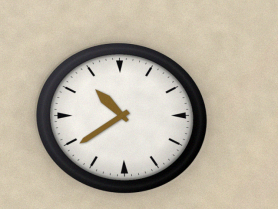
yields h=10 m=39
